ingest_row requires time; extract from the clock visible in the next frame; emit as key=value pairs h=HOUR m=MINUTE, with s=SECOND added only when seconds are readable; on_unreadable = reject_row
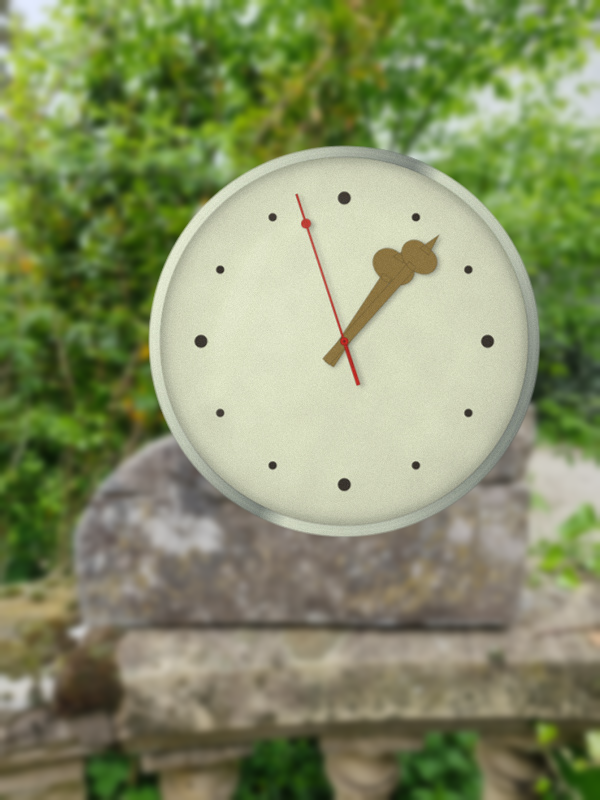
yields h=1 m=6 s=57
